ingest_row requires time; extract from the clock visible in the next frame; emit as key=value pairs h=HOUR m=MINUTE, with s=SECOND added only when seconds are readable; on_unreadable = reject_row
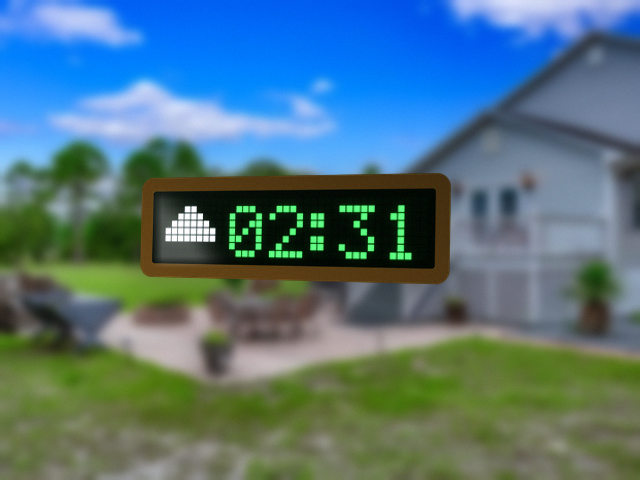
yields h=2 m=31
